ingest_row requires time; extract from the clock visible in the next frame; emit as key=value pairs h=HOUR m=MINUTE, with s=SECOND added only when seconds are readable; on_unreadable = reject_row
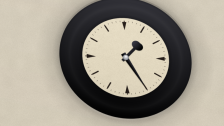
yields h=1 m=25
